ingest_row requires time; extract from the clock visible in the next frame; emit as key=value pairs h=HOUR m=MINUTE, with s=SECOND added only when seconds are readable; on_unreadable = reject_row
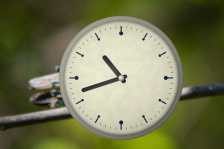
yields h=10 m=42
